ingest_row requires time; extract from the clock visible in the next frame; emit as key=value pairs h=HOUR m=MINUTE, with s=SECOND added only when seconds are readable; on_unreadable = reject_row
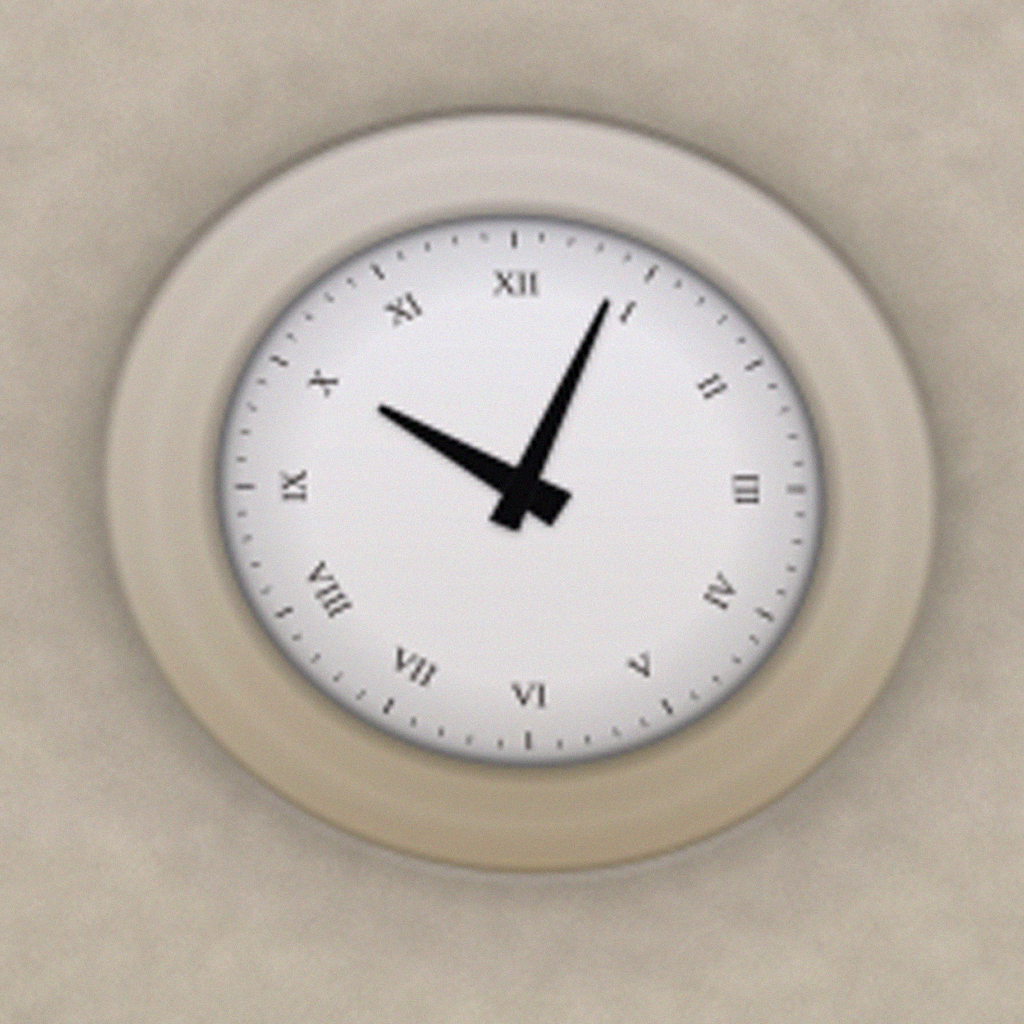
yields h=10 m=4
